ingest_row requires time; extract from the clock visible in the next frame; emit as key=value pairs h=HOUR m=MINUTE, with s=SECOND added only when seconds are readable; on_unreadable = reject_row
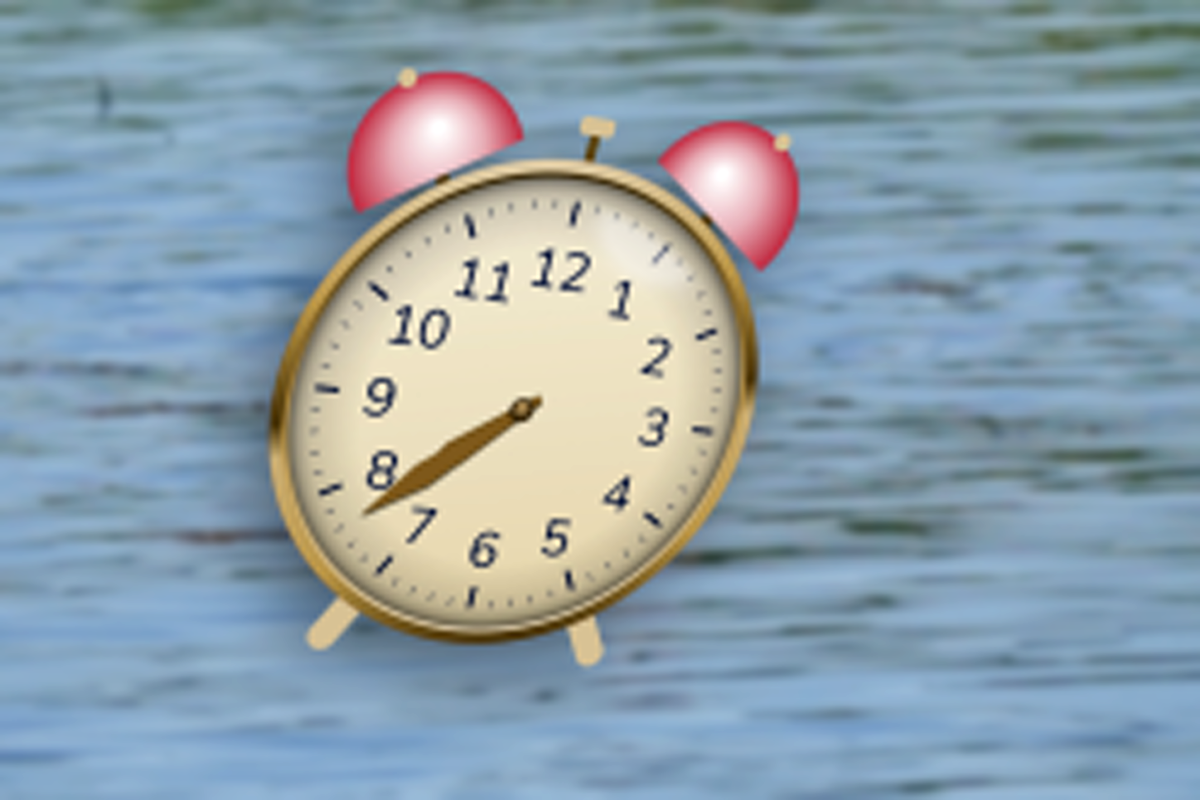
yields h=7 m=38
